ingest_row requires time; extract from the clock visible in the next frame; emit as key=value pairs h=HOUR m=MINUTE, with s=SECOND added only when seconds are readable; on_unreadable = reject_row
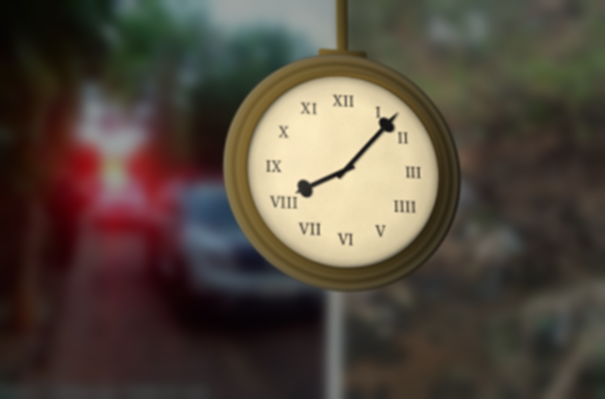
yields h=8 m=7
